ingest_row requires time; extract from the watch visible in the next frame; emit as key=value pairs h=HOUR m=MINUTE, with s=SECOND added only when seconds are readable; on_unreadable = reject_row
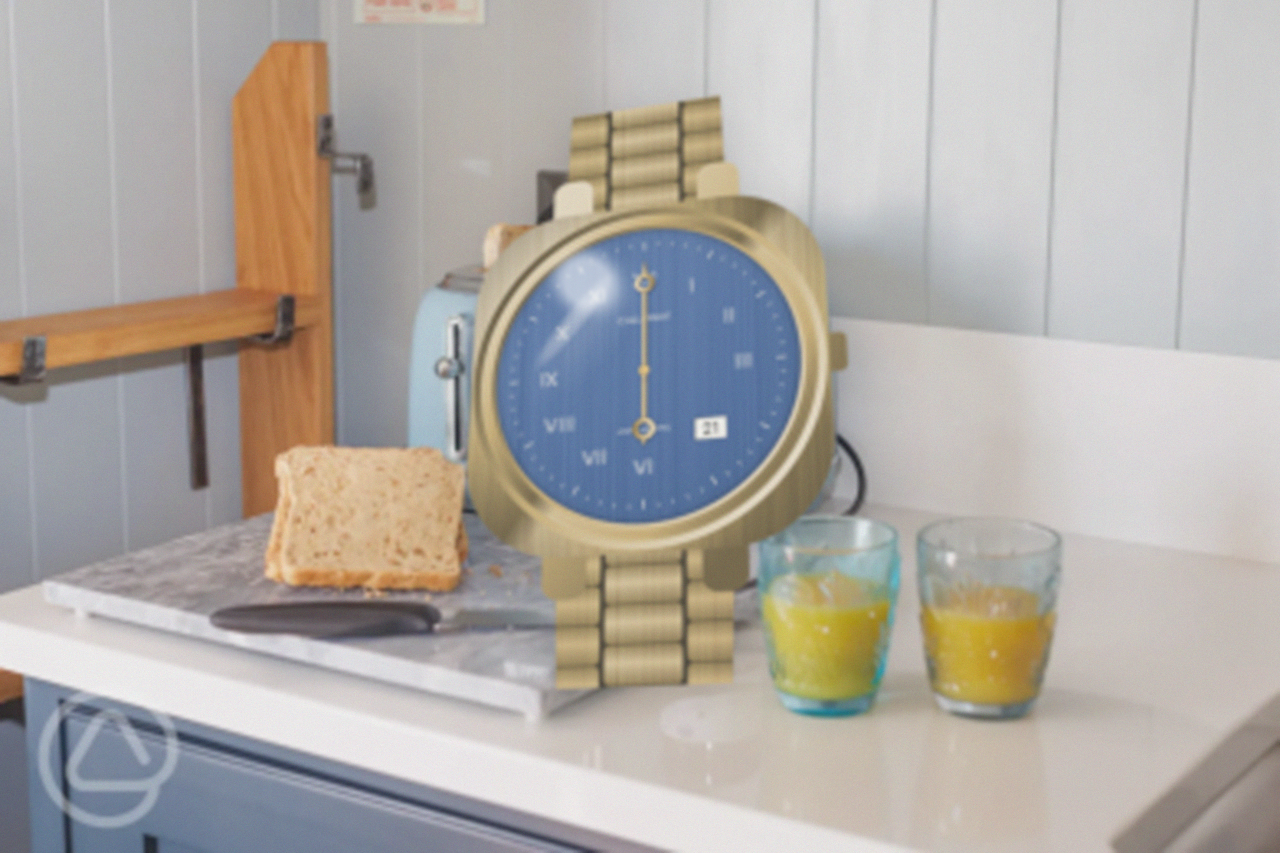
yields h=6 m=0
